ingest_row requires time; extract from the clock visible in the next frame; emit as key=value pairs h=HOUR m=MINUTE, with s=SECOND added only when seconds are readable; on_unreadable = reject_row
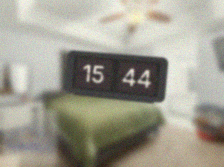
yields h=15 m=44
